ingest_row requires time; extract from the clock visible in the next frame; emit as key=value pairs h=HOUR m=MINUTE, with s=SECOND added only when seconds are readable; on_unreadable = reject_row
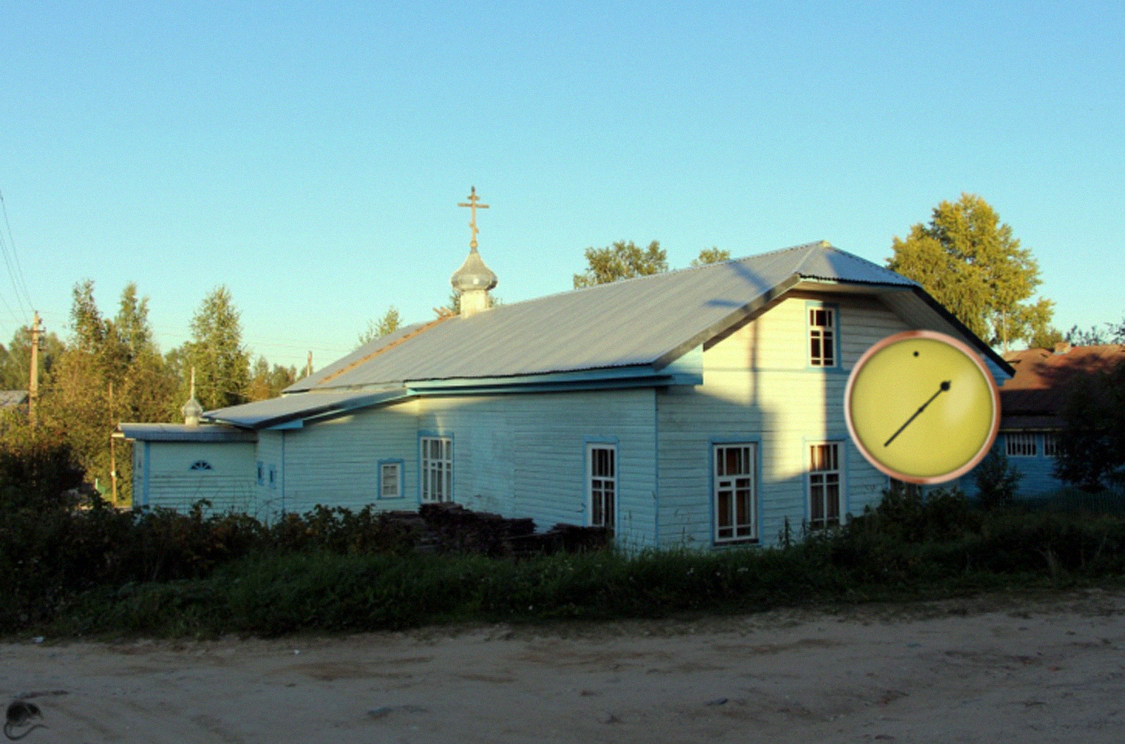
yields h=1 m=38
